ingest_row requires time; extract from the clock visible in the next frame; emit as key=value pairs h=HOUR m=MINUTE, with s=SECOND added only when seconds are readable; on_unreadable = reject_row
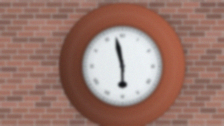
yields h=5 m=58
